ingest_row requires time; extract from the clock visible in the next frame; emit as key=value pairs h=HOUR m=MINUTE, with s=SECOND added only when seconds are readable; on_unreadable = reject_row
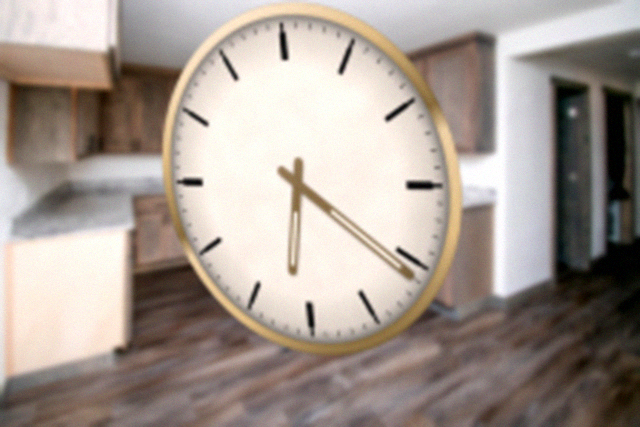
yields h=6 m=21
